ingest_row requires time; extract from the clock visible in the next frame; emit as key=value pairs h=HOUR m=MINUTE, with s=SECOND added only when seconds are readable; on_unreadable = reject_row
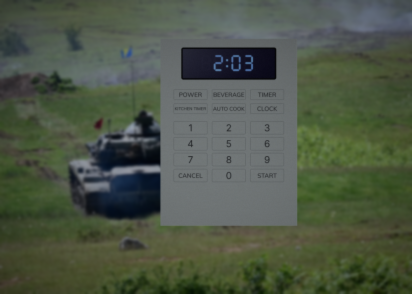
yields h=2 m=3
